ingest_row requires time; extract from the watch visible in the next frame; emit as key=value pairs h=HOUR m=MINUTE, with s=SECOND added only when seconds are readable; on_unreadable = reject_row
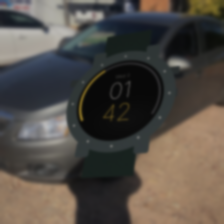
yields h=1 m=42
